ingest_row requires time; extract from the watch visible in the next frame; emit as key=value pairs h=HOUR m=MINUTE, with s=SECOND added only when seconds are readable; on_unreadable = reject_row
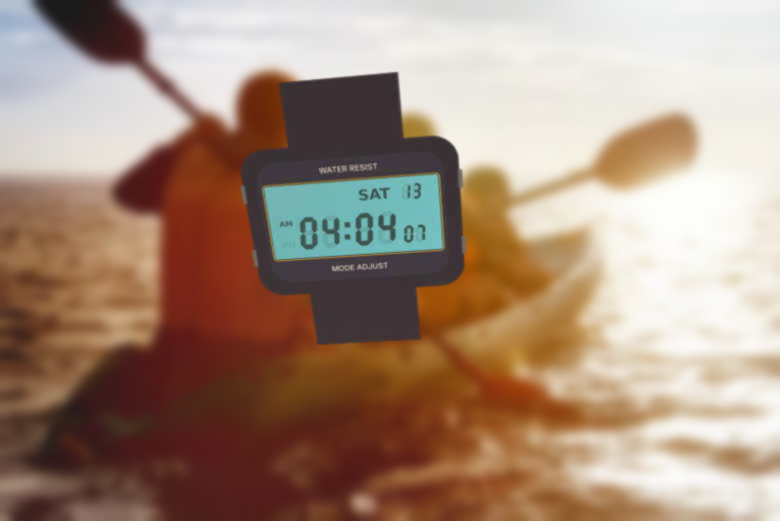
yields h=4 m=4 s=7
